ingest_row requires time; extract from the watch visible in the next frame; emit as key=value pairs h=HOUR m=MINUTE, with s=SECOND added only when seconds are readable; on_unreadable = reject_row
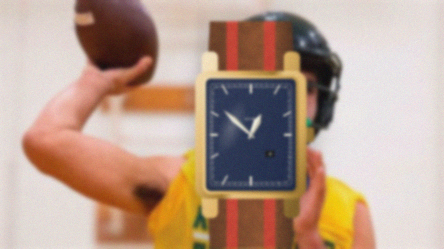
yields h=12 m=52
